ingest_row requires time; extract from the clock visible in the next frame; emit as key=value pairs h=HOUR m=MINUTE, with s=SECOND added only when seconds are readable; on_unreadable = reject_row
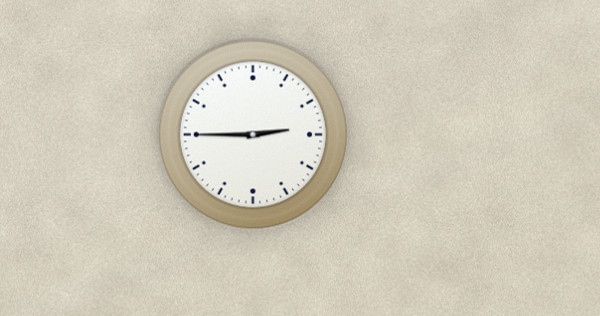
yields h=2 m=45
